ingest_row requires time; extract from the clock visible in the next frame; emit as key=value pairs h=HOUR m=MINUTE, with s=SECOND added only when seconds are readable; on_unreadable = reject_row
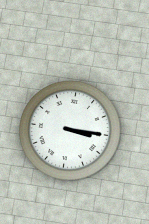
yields h=3 m=15
